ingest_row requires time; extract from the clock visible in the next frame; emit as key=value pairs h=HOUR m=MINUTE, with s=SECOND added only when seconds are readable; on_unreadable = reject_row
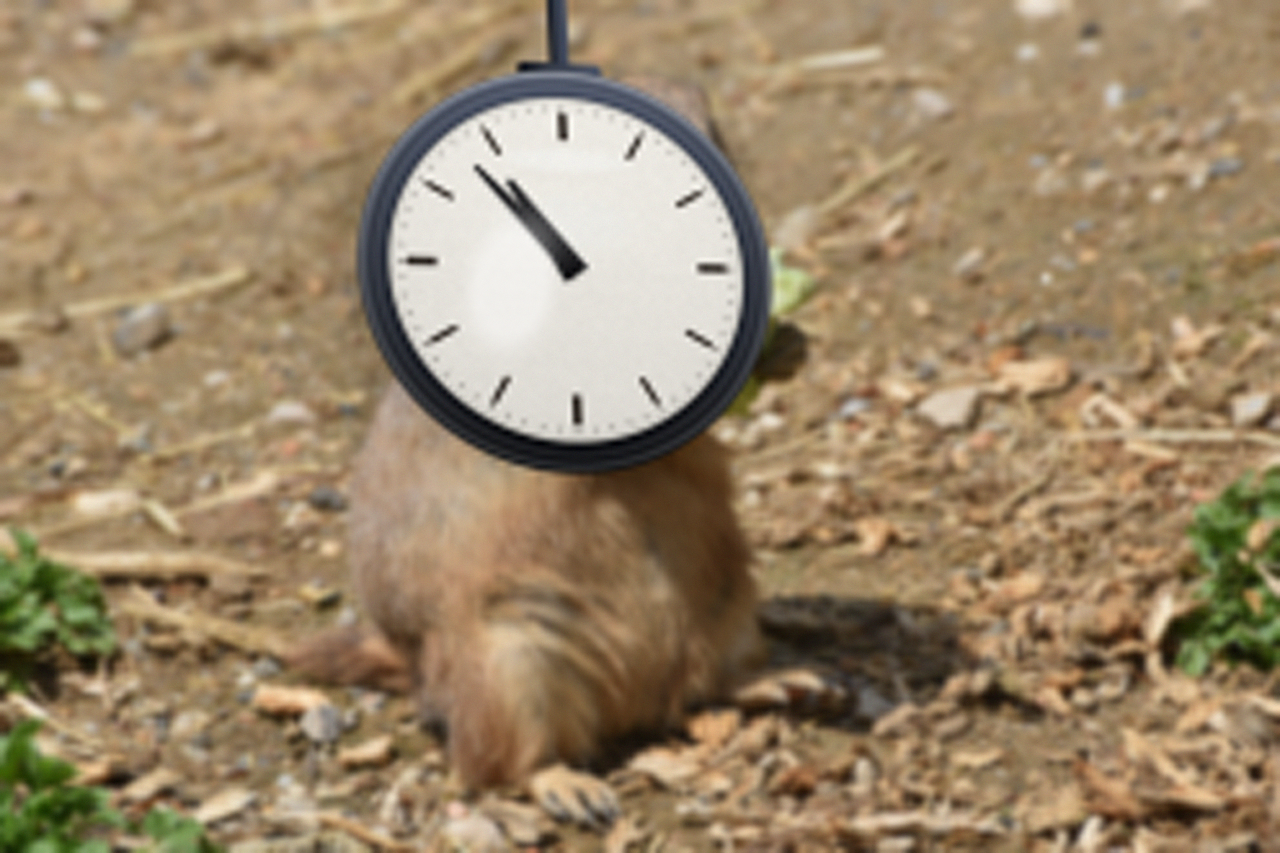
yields h=10 m=53
